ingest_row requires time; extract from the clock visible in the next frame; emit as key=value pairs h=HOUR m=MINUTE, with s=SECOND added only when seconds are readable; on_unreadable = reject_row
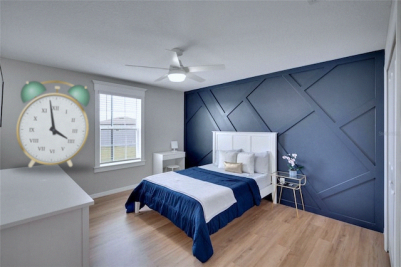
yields h=3 m=58
